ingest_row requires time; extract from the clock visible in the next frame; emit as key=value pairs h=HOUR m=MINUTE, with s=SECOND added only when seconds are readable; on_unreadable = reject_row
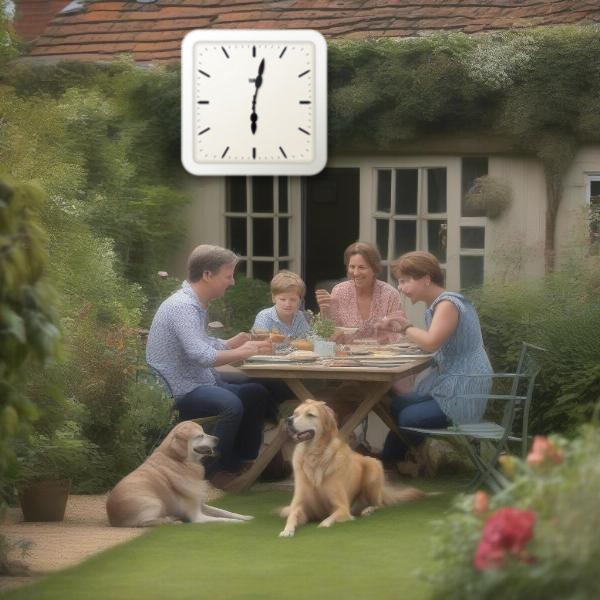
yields h=6 m=2
